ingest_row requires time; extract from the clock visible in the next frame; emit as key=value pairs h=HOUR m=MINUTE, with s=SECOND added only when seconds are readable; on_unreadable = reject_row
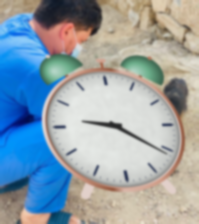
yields h=9 m=21
